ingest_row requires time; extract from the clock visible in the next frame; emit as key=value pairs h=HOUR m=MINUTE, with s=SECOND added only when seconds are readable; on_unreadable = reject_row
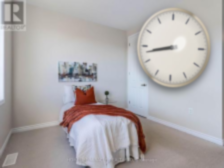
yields h=8 m=43
